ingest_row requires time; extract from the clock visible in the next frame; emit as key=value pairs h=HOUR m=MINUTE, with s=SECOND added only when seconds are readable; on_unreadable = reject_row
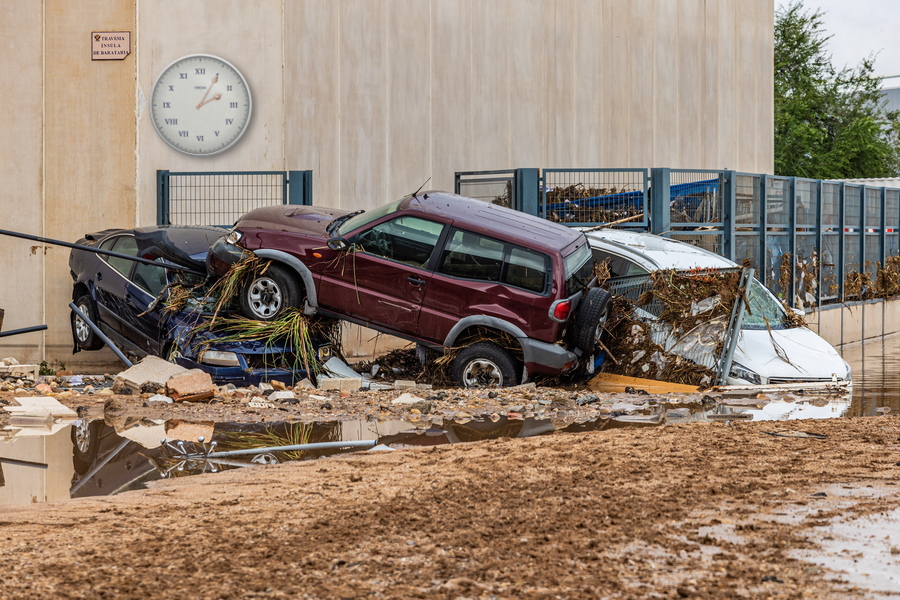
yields h=2 m=5
